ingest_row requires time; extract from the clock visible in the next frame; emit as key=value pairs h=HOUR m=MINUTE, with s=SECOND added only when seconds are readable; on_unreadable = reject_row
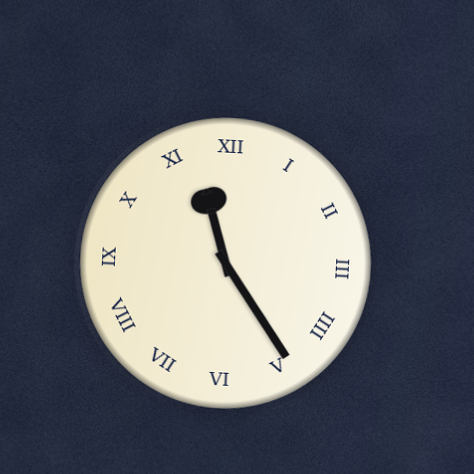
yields h=11 m=24
